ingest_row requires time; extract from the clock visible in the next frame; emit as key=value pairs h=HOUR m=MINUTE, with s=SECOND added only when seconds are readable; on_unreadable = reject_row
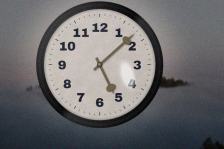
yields h=5 m=8
